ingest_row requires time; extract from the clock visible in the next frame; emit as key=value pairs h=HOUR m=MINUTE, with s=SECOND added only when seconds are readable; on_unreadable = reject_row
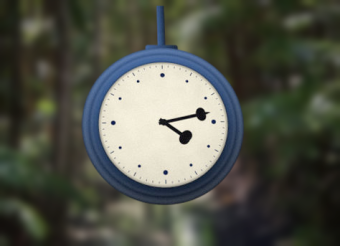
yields h=4 m=13
